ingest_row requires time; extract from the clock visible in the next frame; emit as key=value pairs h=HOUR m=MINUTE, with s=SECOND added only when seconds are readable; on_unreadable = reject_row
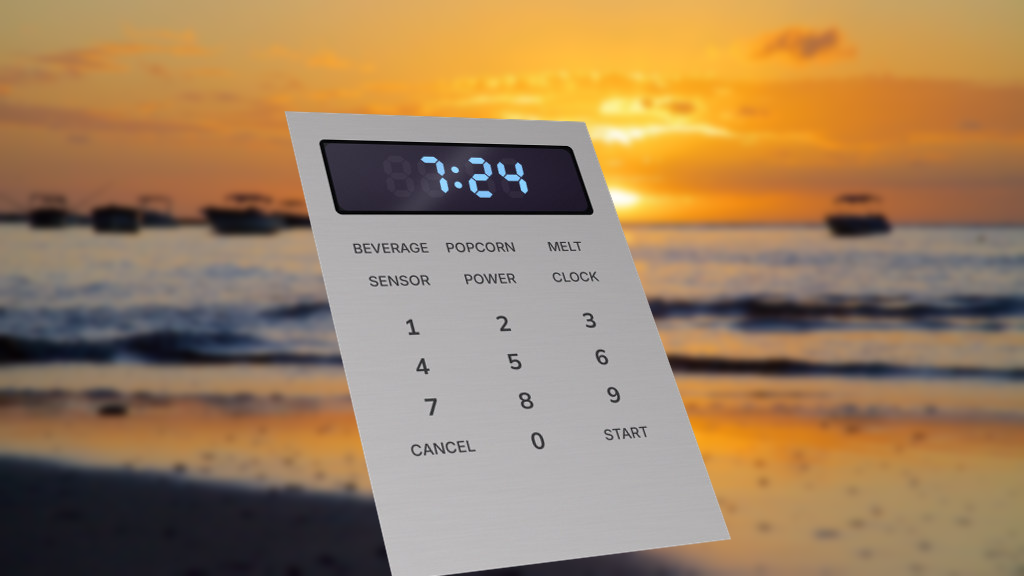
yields h=7 m=24
